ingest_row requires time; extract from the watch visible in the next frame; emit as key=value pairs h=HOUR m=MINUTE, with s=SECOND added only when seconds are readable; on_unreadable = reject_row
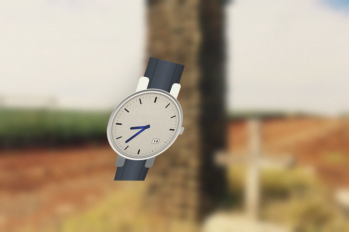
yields h=8 m=37
